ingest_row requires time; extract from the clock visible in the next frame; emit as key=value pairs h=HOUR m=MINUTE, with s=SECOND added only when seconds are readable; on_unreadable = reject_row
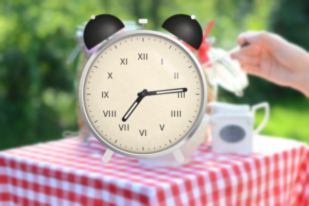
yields h=7 m=14
